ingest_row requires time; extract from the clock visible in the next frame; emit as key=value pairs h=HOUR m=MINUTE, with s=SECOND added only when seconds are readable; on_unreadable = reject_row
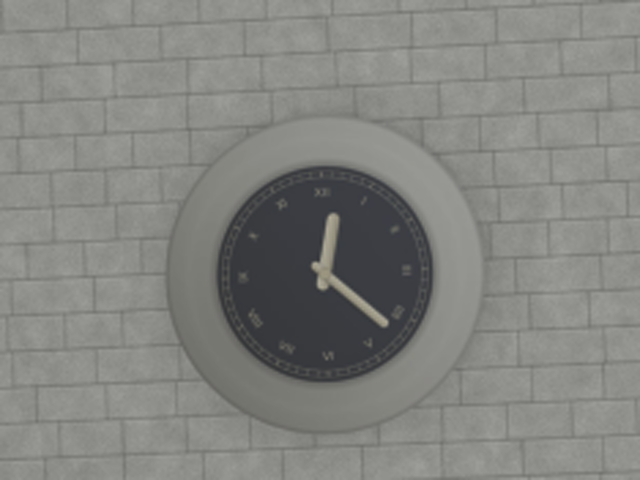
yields h=12 m=22
